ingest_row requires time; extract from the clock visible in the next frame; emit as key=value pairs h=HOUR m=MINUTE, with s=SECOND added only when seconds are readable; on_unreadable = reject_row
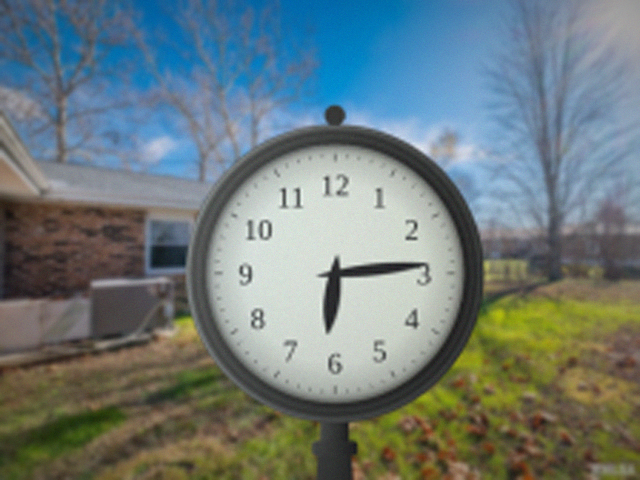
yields h=6 m=14
